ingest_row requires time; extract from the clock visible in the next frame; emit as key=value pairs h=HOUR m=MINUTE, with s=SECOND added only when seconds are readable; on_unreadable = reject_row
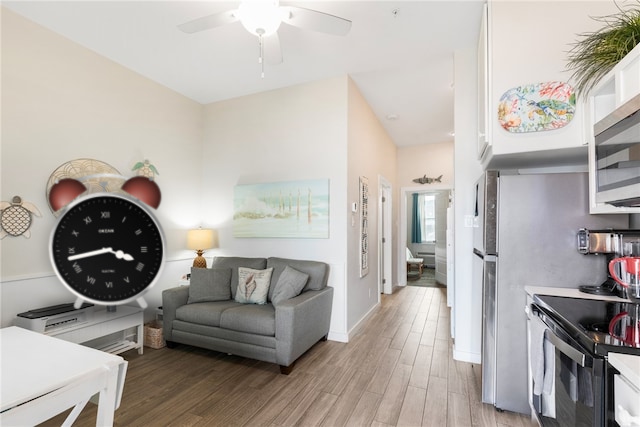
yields h=3 m=43
